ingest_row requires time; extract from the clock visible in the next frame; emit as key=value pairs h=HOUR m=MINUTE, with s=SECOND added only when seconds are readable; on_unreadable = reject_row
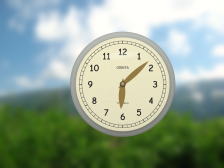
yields h=6 m=8
